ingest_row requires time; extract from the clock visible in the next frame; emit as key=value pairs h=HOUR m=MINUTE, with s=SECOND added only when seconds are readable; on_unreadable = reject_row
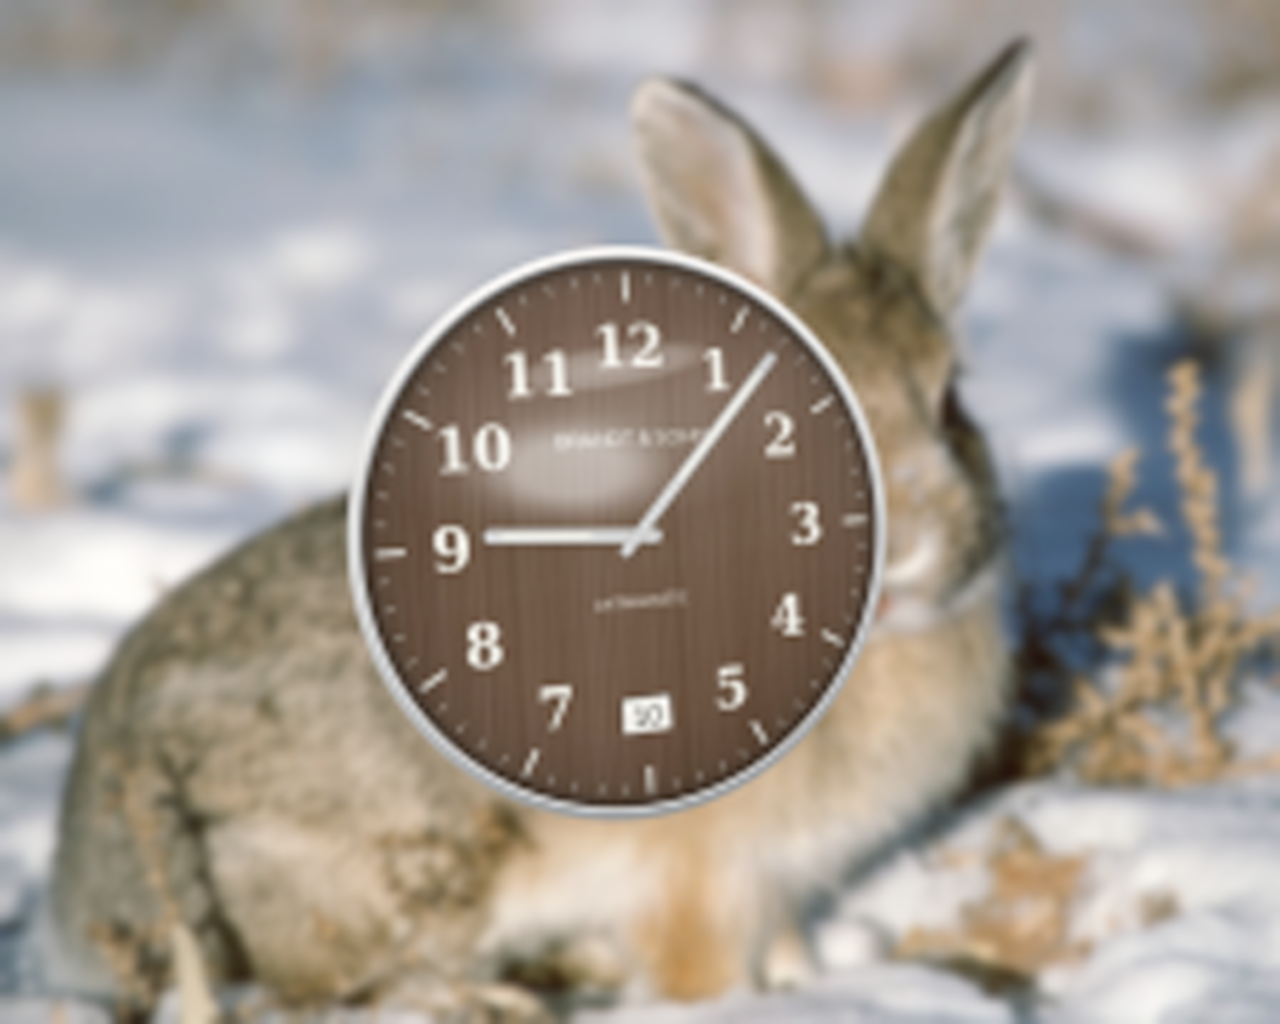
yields h=9 m=7
